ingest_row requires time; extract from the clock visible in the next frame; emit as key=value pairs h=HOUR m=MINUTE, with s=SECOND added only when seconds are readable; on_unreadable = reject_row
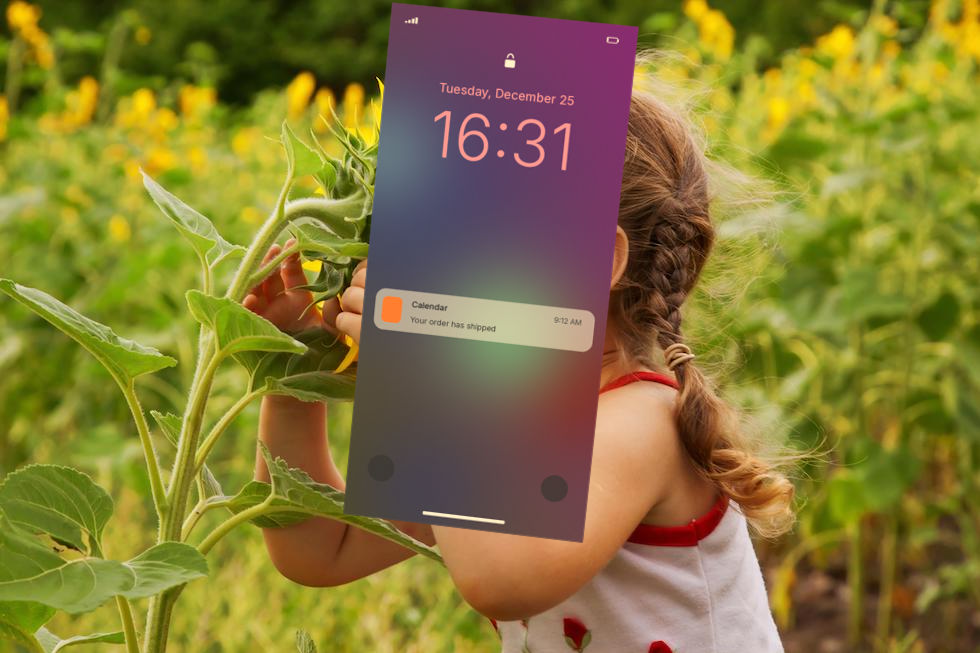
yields h=16 m=31
